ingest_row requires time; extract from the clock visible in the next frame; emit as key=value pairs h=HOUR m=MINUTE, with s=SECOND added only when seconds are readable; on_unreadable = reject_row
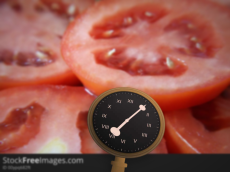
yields h=7 m=6
